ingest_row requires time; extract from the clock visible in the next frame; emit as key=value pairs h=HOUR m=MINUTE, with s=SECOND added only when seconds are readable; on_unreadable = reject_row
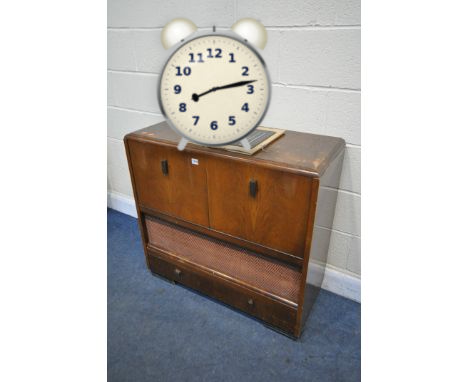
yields h=8 m=13
